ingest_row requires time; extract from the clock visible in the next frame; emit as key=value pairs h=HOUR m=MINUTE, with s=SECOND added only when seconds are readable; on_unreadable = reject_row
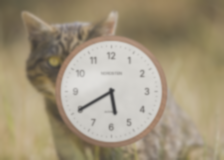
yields h=5 m=40
